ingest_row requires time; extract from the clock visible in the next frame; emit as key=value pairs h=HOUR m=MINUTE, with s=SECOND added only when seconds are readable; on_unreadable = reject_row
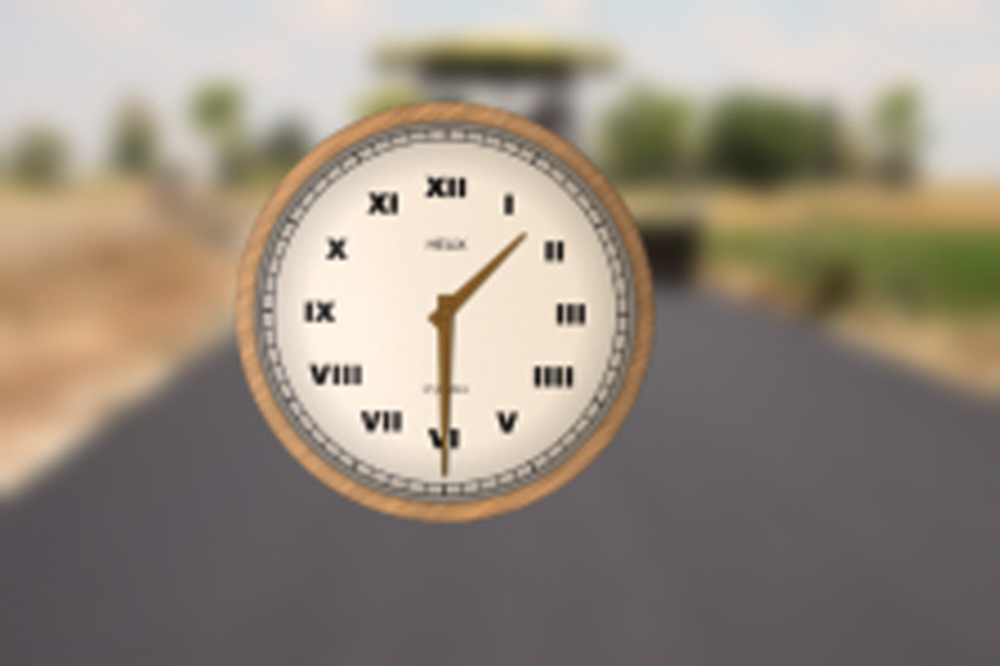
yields h=1 m=30
